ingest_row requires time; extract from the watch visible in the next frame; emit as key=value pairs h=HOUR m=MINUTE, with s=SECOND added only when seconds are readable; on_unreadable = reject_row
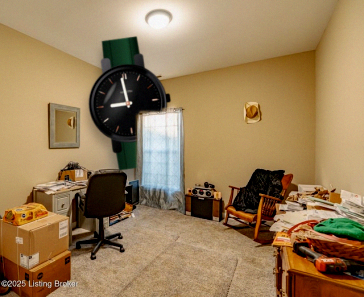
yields h=8 m=59
